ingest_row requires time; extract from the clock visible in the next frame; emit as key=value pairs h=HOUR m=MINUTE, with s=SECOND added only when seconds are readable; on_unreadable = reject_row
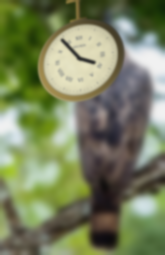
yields h=3 m=54
